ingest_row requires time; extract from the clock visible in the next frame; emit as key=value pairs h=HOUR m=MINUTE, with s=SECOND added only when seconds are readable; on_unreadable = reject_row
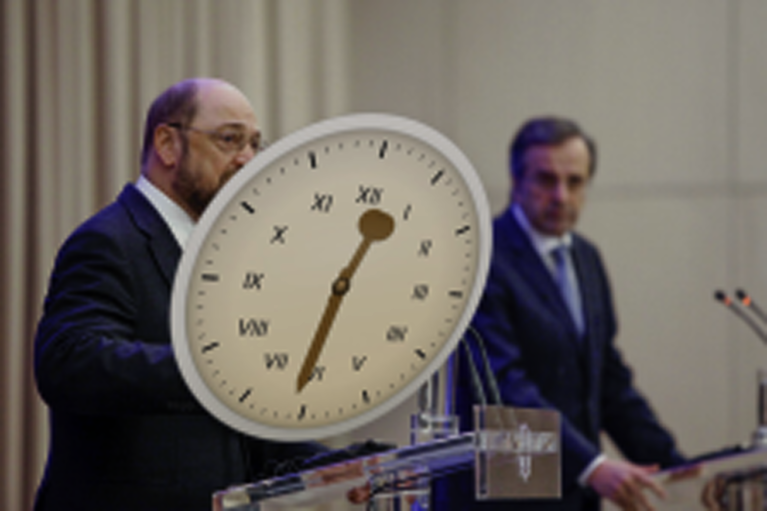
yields h=12 m=31
